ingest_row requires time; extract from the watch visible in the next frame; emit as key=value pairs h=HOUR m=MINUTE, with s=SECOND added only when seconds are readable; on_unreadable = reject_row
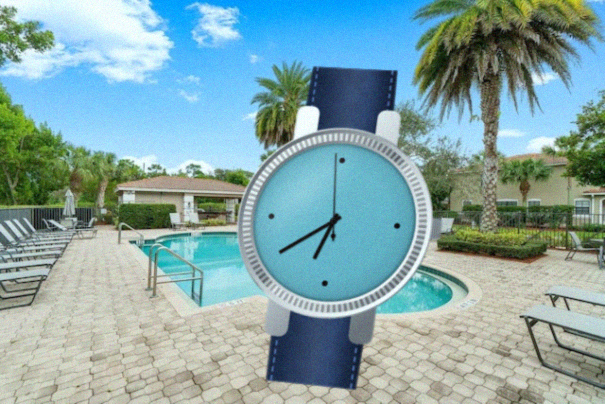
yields h=6 m=38 s=59
